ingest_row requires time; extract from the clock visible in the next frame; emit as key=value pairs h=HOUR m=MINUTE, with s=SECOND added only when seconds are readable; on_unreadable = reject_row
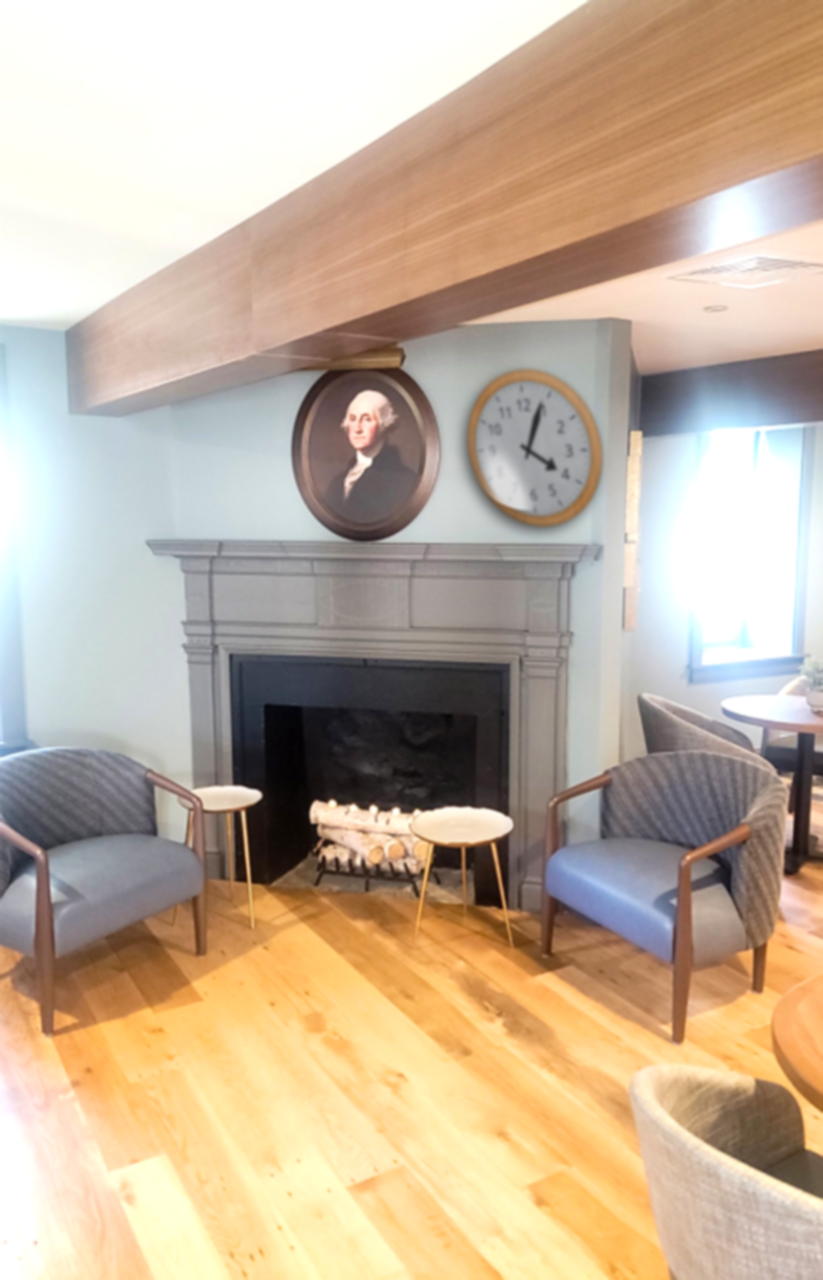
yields h=4 m=4
